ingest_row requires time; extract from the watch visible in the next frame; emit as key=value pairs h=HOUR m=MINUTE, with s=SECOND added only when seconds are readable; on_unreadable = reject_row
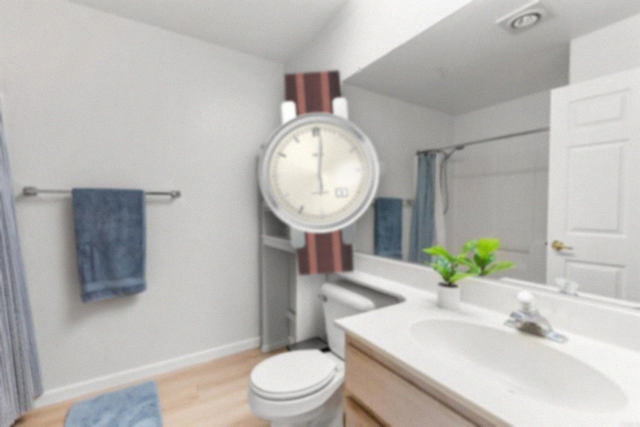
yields h=6 m=1
